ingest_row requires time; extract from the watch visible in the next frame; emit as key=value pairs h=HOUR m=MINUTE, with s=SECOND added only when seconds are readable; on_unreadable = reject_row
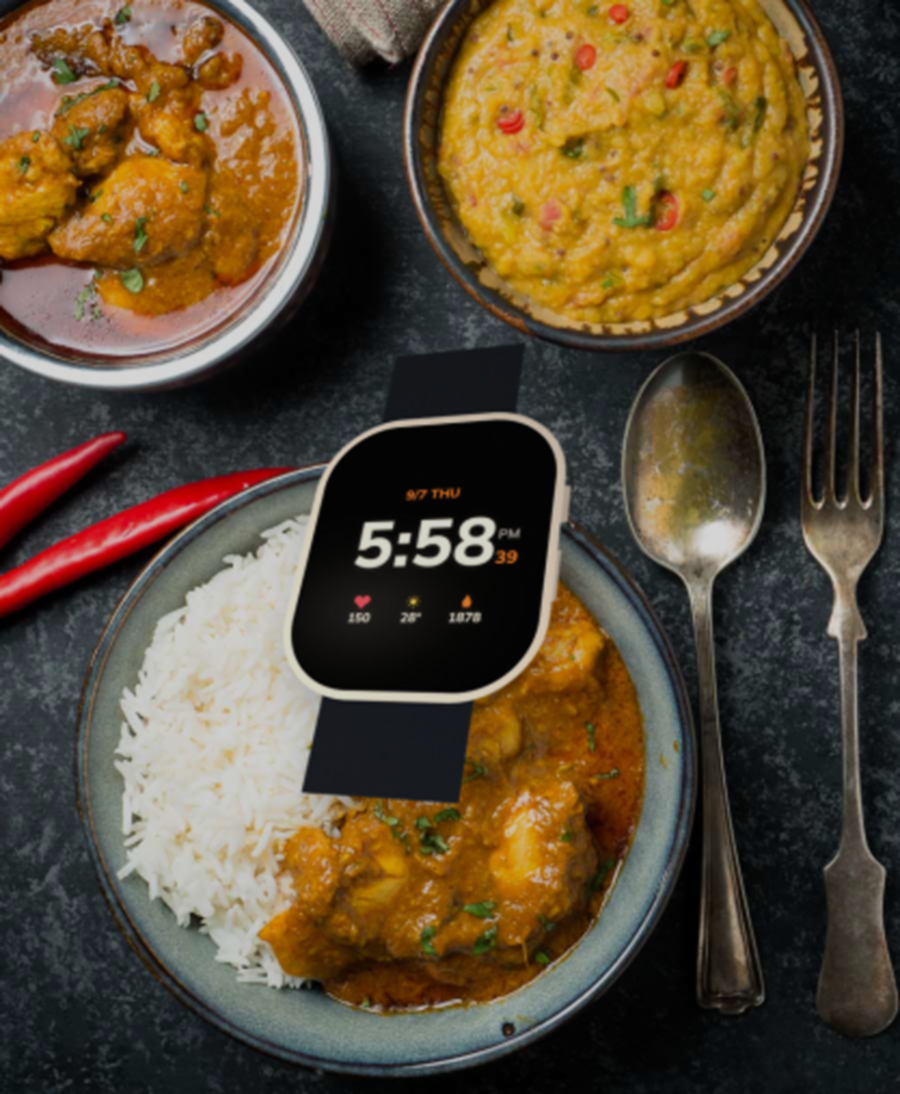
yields h=5 m=58
